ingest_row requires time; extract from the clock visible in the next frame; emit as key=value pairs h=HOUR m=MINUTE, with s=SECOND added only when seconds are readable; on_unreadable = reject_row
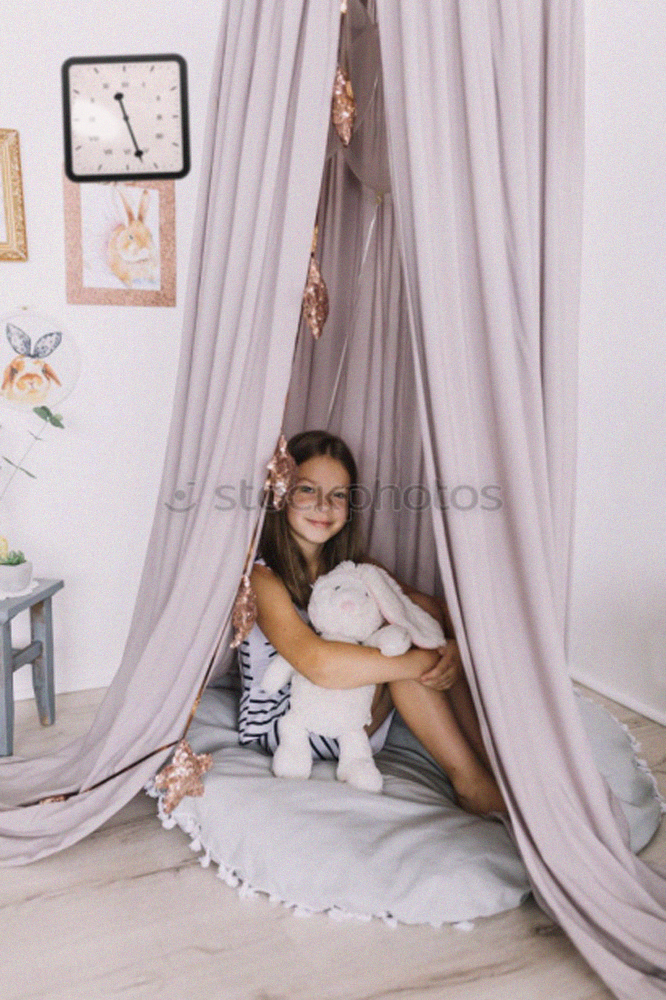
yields h=11 m=27
